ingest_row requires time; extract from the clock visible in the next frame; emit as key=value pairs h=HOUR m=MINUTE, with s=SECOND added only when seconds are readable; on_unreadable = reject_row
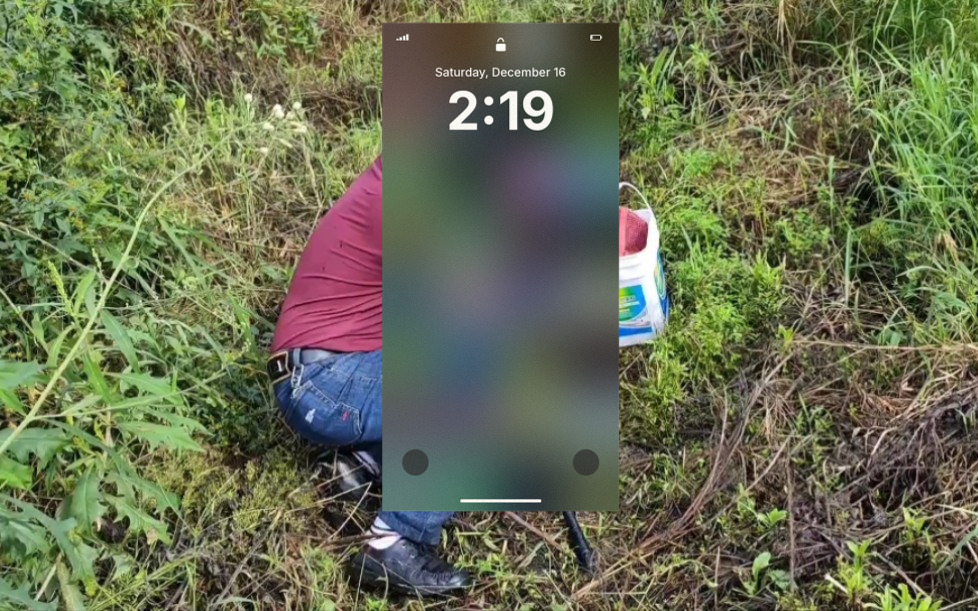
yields h=2 m=19
